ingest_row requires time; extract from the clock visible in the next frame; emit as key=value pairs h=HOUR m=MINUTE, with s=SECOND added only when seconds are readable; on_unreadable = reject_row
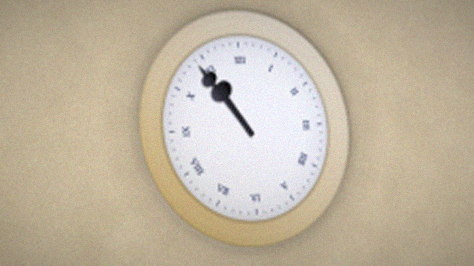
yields h=10 m=54
